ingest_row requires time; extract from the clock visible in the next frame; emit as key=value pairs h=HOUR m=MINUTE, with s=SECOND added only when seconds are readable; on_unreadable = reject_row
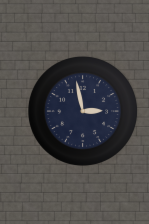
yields h=2 m=58
